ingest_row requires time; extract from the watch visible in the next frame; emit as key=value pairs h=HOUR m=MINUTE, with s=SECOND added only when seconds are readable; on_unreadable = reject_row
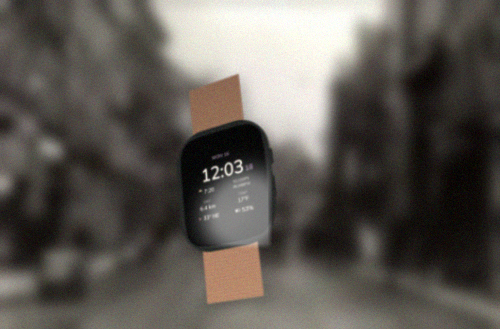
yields h=12 m=3
